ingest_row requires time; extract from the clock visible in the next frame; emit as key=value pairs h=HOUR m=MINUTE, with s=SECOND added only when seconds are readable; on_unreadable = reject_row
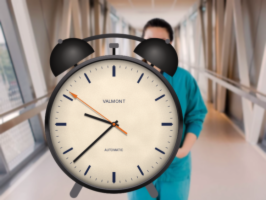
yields h=9 m=37 s=51
